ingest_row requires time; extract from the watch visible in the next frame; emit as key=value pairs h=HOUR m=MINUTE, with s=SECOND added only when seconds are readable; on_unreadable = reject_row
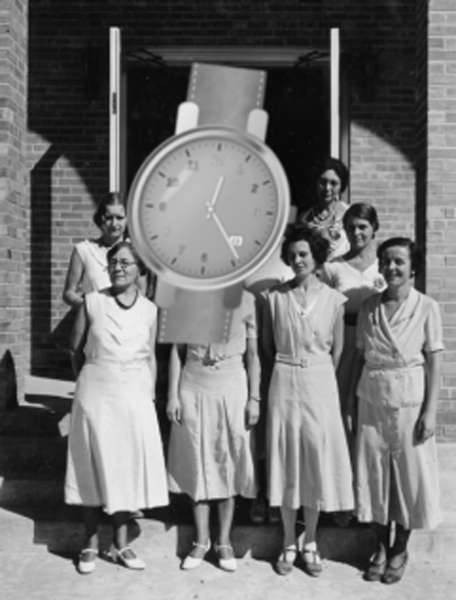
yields h=12 m=24
